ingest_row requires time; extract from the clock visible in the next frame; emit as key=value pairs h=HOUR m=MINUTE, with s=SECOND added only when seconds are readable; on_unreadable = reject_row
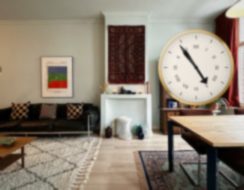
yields h=4 m=54
